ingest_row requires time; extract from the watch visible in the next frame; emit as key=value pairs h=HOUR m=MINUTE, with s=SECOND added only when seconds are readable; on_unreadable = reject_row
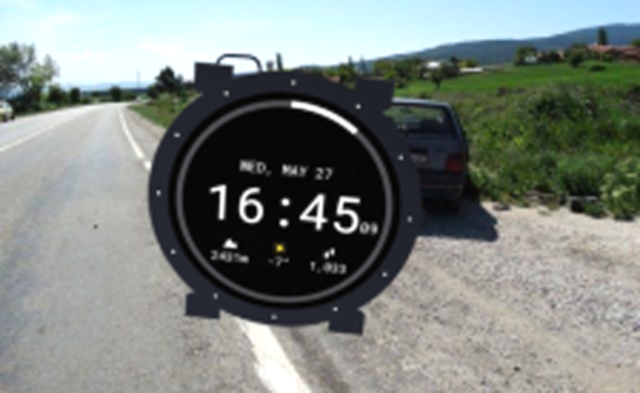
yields h=16 m=45
